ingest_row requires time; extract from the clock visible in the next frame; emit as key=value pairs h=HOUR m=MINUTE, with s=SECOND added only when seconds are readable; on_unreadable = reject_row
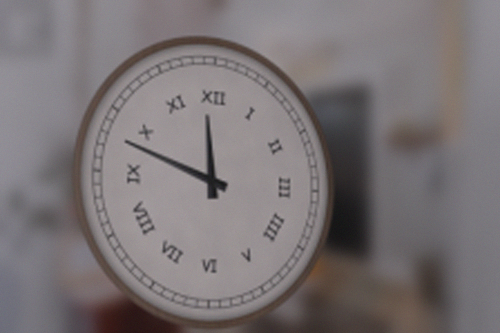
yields h=11 m=48
